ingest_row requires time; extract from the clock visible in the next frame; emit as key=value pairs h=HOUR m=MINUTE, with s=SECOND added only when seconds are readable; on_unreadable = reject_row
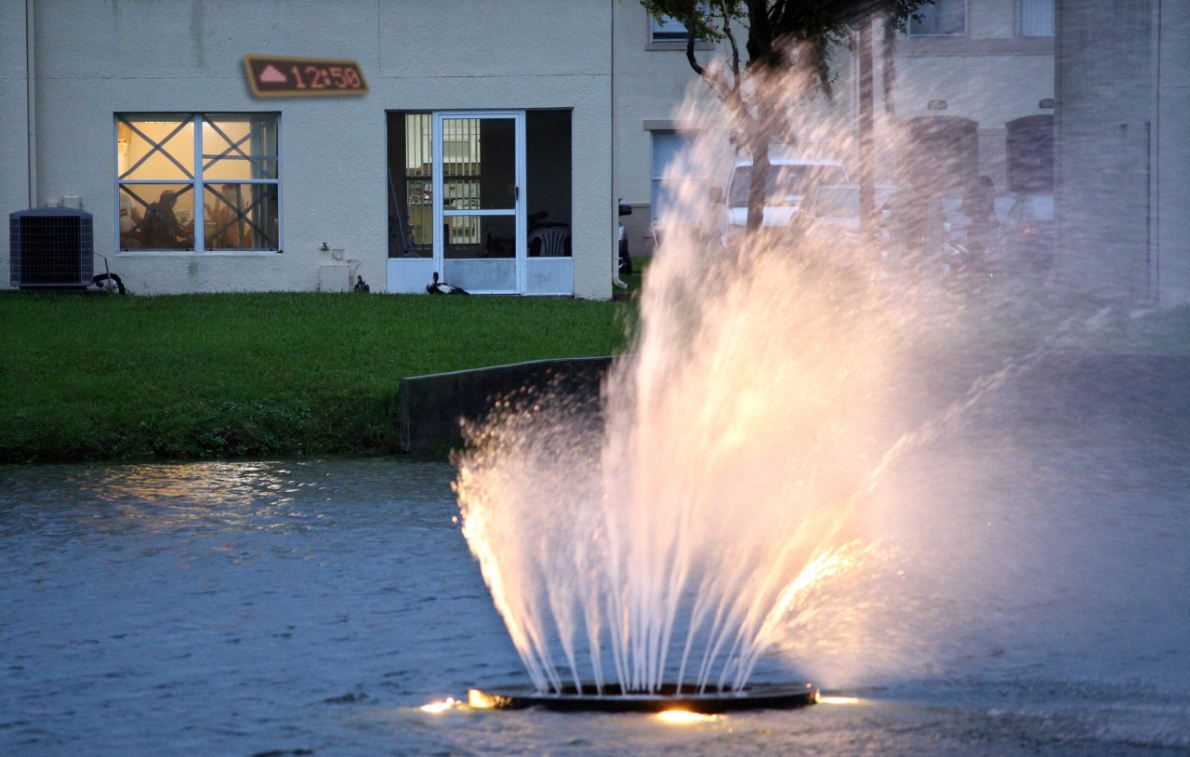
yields h=12 m=50
